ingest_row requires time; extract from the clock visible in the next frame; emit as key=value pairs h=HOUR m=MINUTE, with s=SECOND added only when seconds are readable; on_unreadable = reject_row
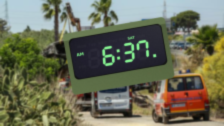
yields h=6 m=37
